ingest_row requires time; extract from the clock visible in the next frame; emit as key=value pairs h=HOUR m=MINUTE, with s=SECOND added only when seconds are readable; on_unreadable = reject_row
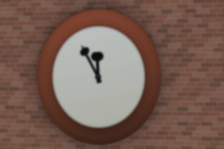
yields h=11 m=55
